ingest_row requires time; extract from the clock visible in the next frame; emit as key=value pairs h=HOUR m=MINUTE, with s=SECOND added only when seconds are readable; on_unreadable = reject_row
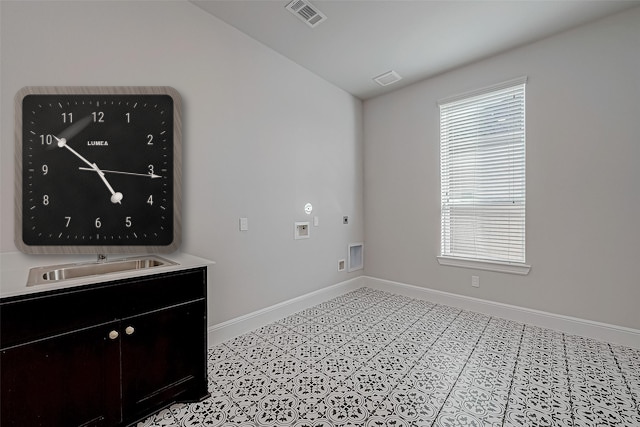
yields h=4 m=51 s=16
